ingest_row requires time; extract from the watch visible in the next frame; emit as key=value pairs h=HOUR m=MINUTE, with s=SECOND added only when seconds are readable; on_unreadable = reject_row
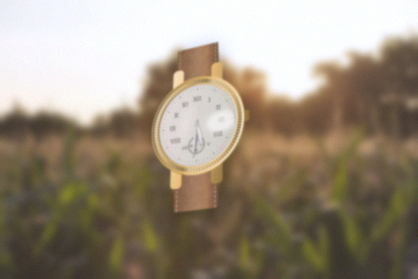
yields h=5 m=31
